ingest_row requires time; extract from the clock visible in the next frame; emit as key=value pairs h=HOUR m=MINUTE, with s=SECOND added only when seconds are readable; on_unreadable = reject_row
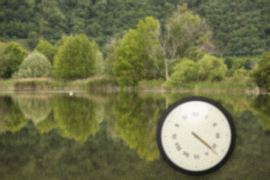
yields h=4 m=22
